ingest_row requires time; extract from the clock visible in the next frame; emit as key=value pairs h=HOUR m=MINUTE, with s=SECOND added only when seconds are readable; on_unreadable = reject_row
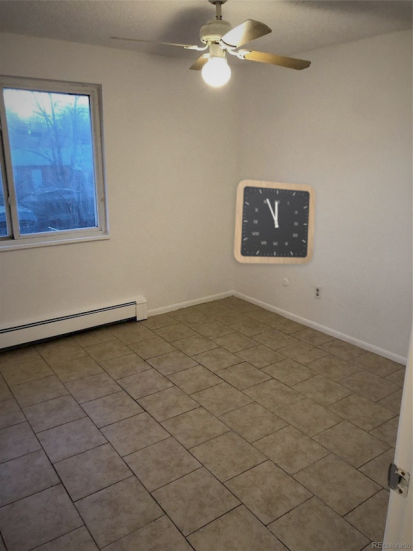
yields h=11 m=56
